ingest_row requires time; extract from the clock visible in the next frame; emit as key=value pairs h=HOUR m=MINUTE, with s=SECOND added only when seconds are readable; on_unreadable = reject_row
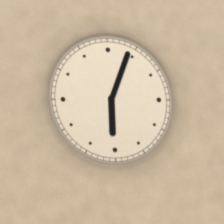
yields h=6 m=4
